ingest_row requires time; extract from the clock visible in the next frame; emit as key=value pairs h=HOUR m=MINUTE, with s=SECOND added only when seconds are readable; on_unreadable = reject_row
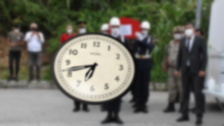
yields h=6 m=42
